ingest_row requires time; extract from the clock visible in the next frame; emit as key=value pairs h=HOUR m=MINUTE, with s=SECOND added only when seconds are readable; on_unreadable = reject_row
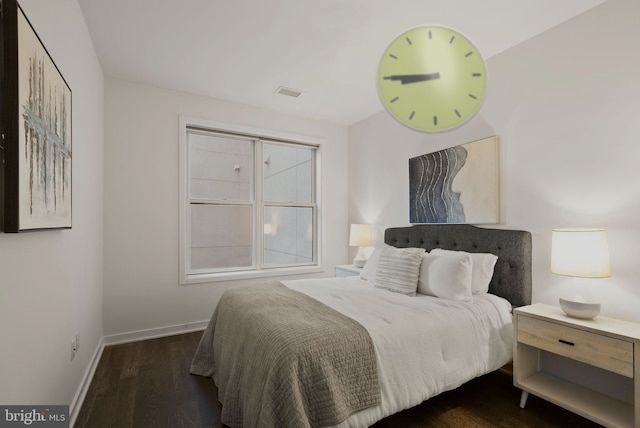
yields h=8 m=45
